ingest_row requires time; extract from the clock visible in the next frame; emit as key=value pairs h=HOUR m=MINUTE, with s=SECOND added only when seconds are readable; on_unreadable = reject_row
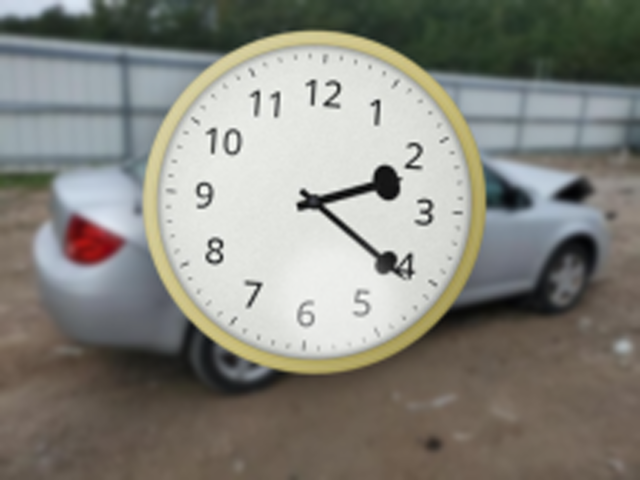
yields h=2 m=21
